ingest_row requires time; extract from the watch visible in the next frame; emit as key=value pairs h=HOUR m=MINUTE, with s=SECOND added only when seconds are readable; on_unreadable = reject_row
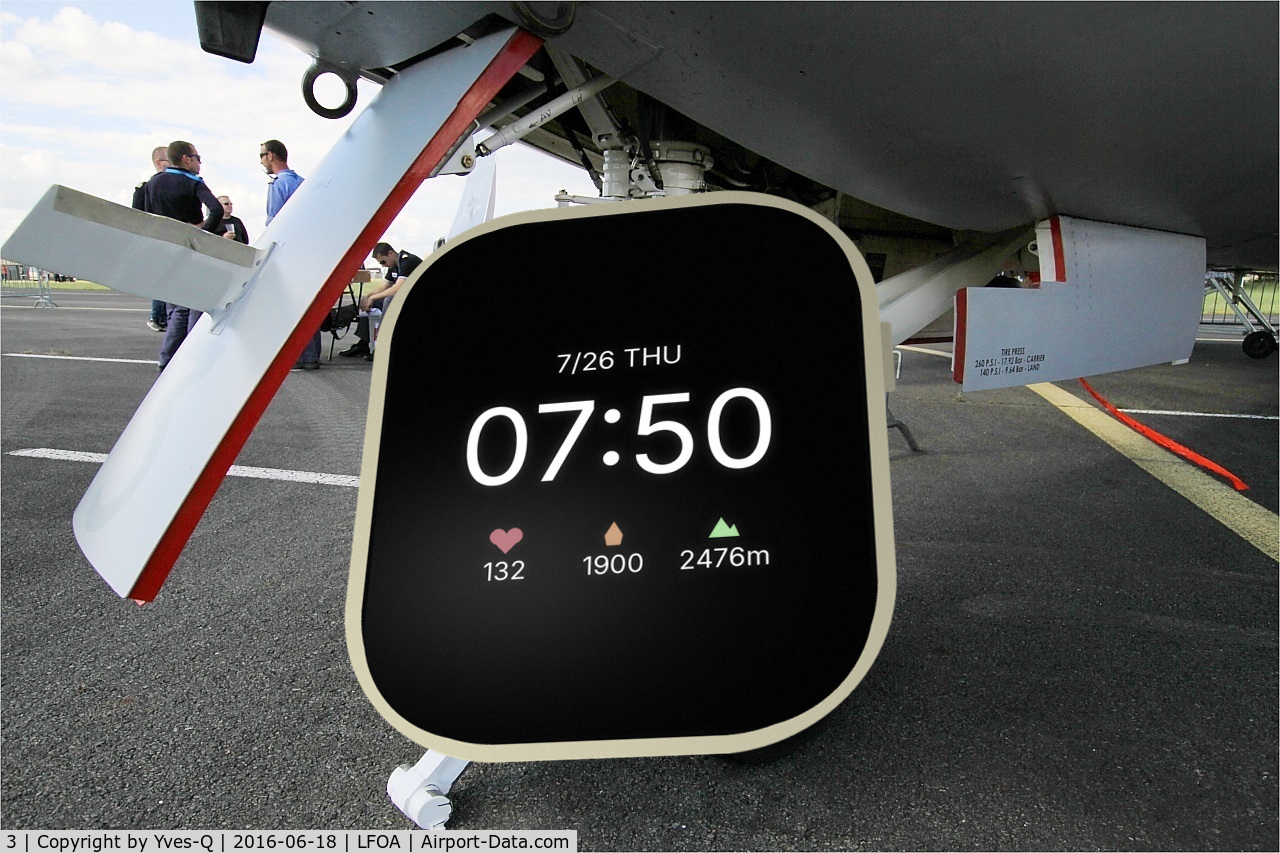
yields h=7 m=50
